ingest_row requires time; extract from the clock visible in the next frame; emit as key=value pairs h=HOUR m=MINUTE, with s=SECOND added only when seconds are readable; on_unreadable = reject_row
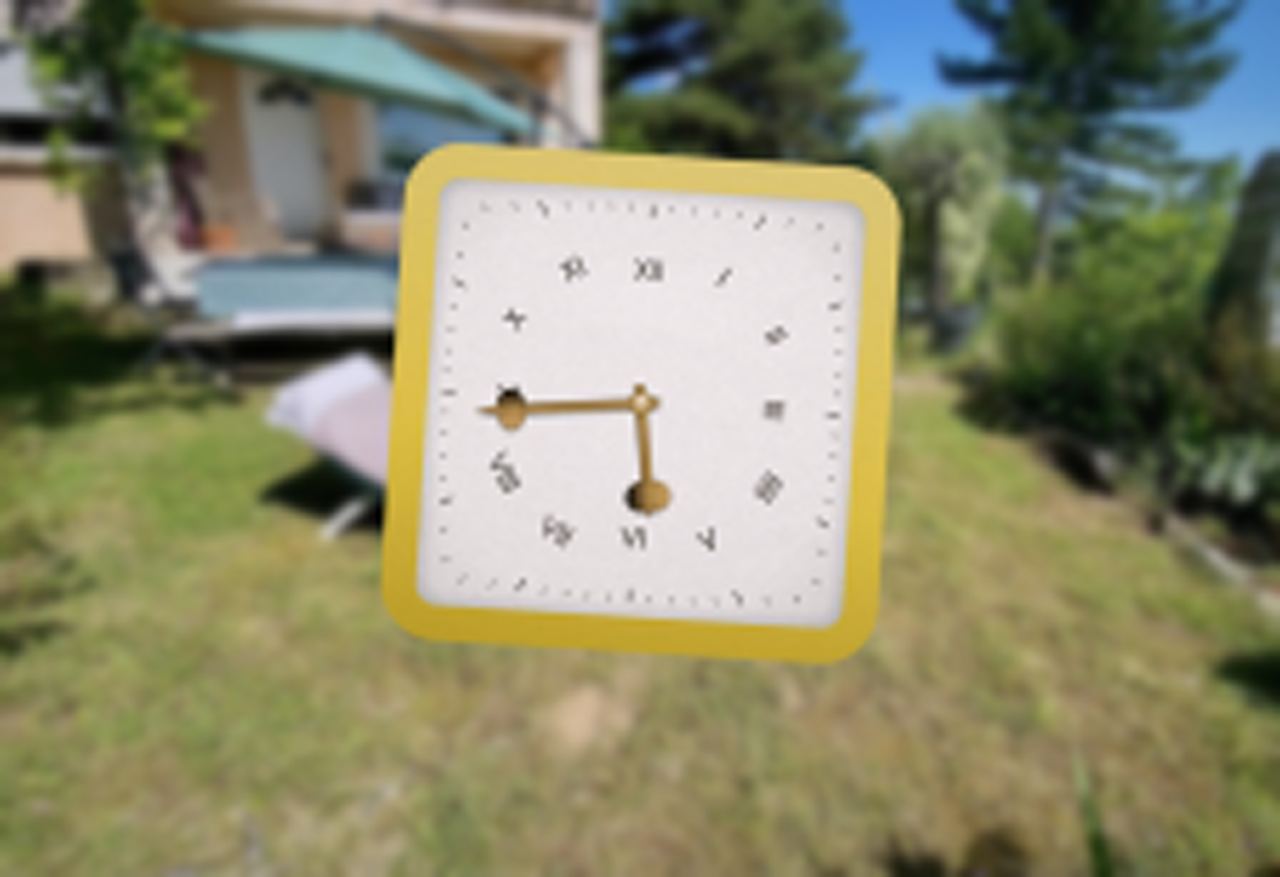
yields h=5 m=44
